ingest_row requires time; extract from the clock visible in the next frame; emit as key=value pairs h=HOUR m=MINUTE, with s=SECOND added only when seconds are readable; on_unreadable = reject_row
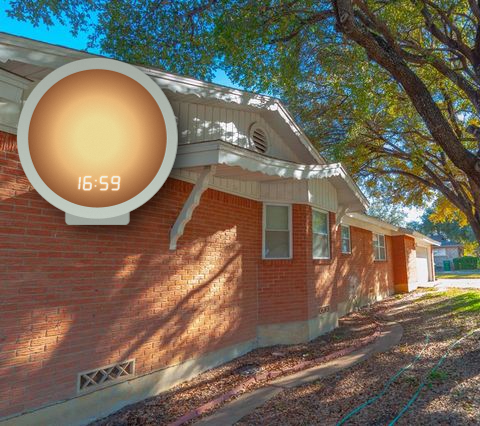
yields h=16 m=59
